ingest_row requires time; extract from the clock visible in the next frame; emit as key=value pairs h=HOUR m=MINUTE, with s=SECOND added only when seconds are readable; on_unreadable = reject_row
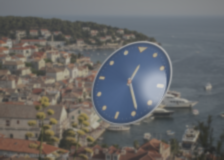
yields h=12 m=24
